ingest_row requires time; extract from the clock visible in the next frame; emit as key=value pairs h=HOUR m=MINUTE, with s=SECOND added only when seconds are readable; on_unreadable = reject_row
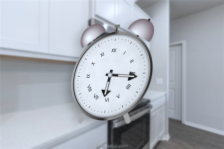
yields h=6 m=16
